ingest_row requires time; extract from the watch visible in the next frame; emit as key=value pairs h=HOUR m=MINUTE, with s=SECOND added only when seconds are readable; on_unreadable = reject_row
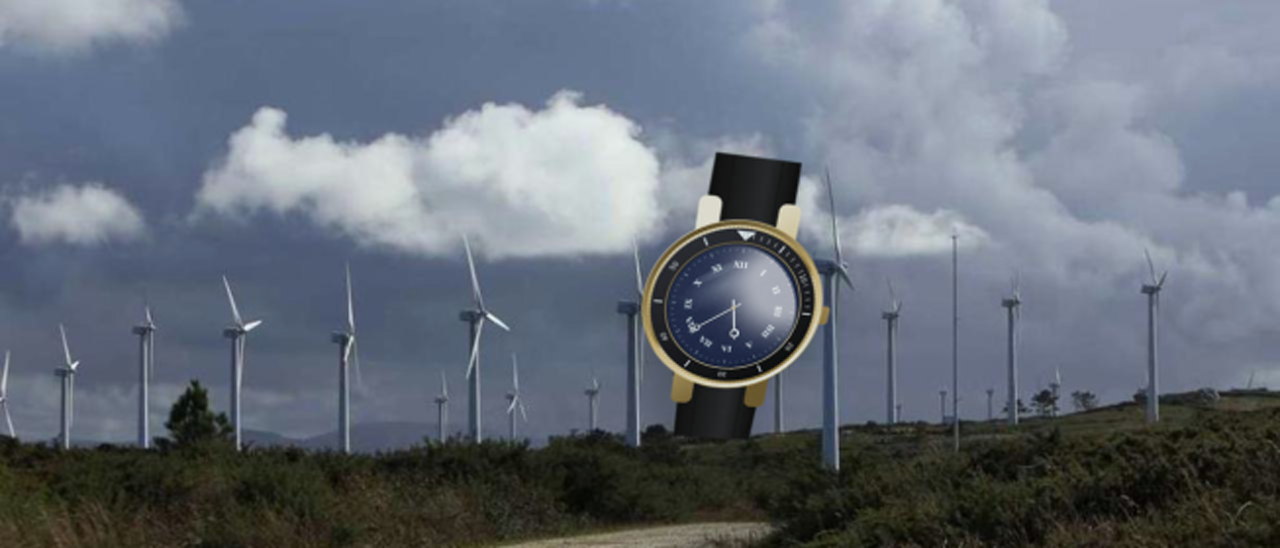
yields h=5 m=39
